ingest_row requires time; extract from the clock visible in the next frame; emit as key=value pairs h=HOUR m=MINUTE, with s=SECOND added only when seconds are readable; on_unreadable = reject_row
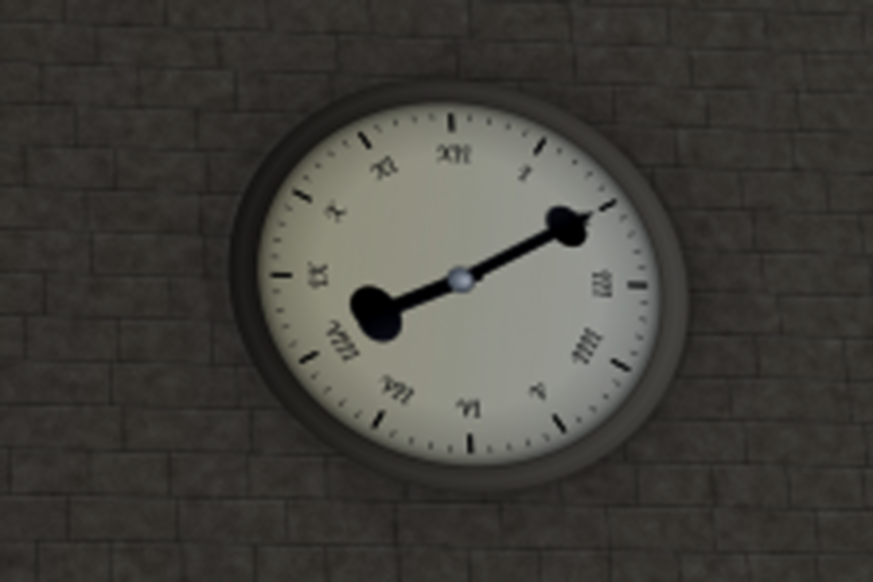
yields h=8 m=10
